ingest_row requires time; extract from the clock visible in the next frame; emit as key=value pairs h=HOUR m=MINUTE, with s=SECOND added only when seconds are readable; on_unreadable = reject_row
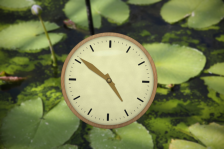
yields h=4 m=51
